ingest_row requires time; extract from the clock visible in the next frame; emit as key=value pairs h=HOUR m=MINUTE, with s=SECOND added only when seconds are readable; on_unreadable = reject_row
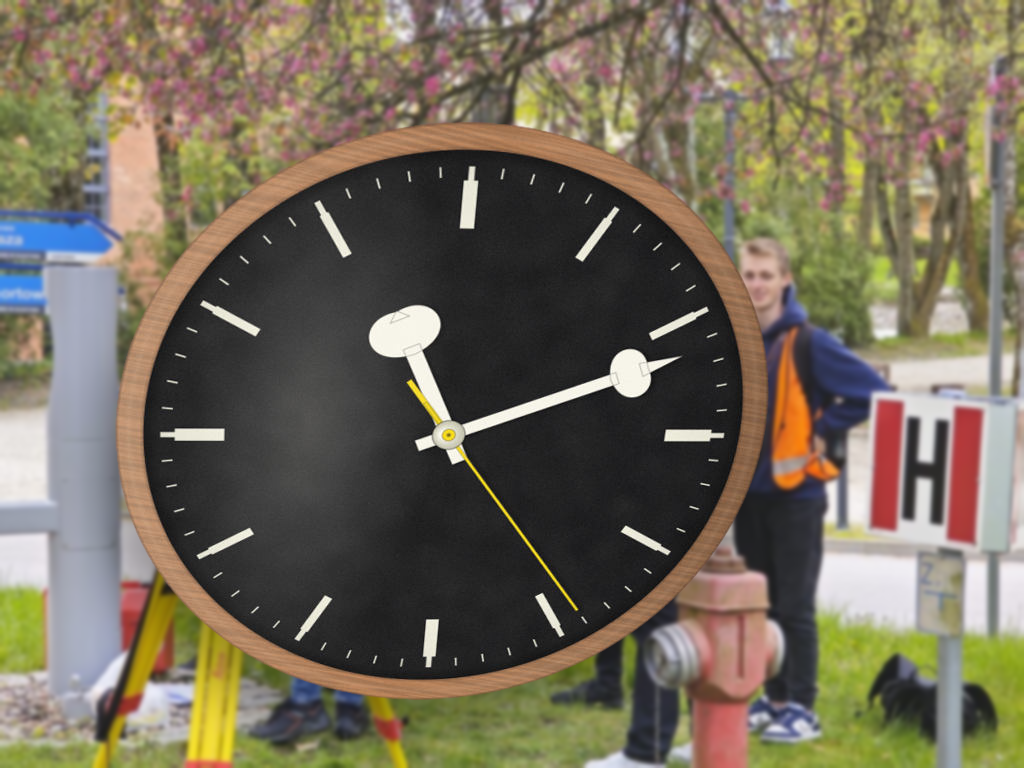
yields h=11 m=11 s=24
